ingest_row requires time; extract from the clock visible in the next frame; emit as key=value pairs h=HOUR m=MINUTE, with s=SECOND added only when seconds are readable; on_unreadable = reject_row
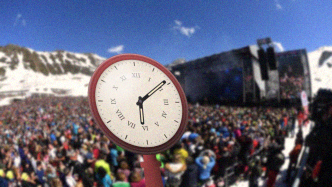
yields h=6 m=9
